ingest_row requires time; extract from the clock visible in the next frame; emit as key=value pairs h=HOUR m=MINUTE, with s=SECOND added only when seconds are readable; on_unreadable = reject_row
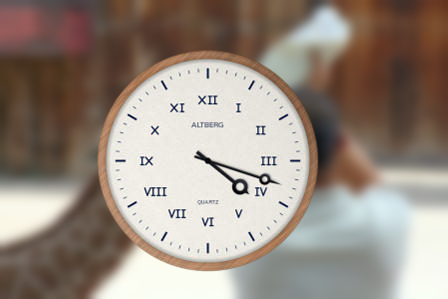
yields h=4 m=18
